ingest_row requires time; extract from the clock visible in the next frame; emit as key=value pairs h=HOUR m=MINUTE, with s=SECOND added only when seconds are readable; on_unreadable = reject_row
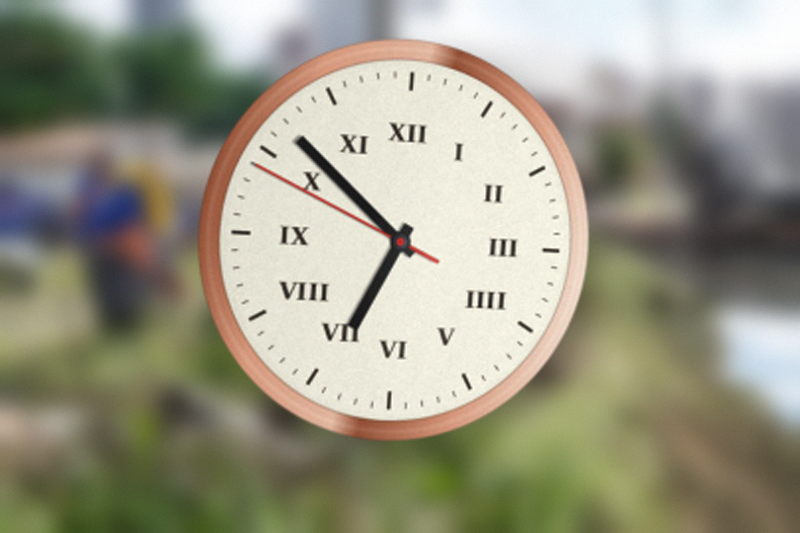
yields h=6 m=51 s=49
